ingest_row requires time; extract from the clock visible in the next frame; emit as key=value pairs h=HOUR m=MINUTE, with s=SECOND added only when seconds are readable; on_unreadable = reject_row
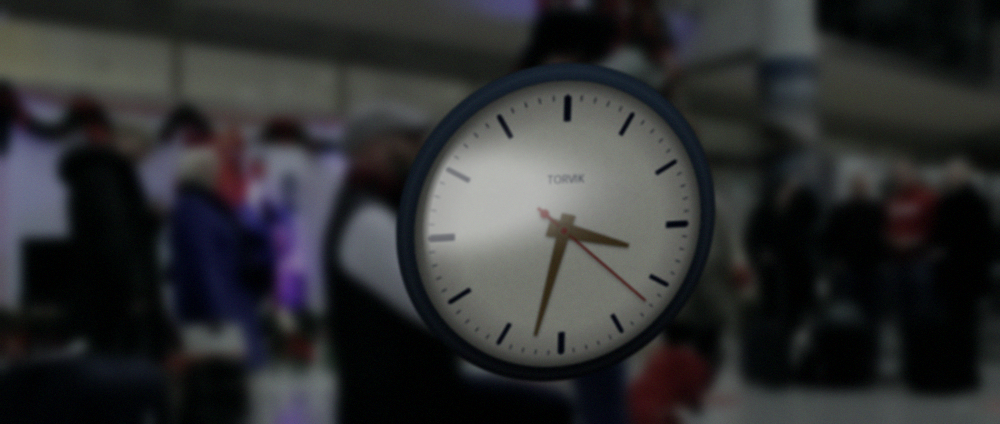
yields h=3 m=32 s=22
